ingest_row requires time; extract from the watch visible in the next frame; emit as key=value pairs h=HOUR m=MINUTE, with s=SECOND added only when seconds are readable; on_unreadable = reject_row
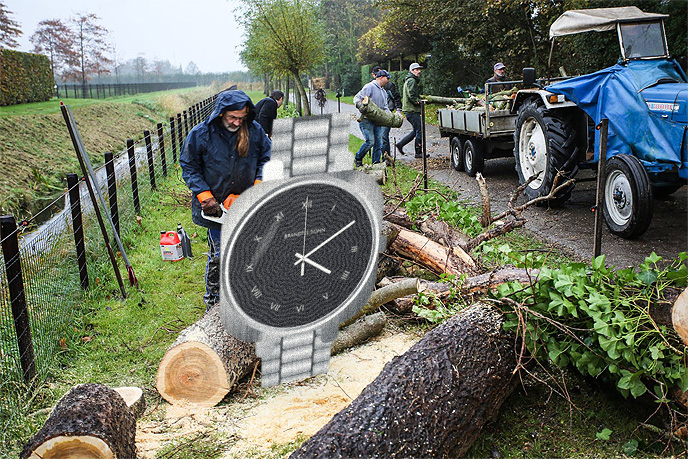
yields h=4 m=10 s=0
